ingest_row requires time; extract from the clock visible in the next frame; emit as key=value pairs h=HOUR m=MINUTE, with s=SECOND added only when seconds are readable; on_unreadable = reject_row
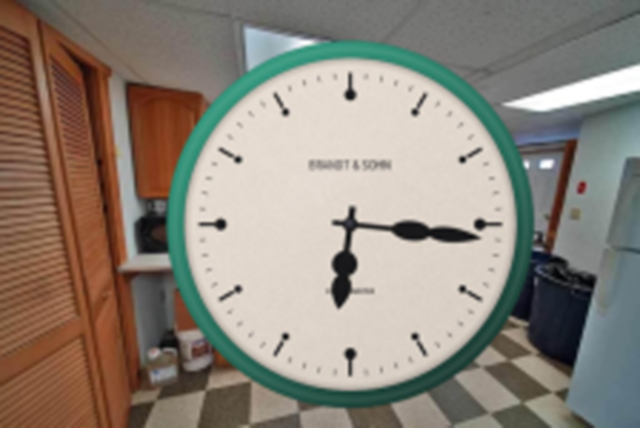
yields h=6 m=16
